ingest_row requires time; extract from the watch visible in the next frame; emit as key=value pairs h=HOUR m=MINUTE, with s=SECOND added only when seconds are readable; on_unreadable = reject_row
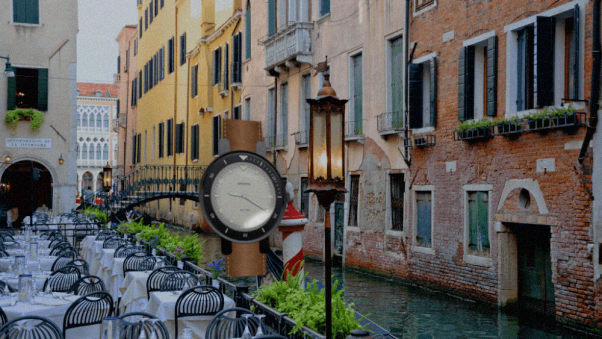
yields h=9 m=20
